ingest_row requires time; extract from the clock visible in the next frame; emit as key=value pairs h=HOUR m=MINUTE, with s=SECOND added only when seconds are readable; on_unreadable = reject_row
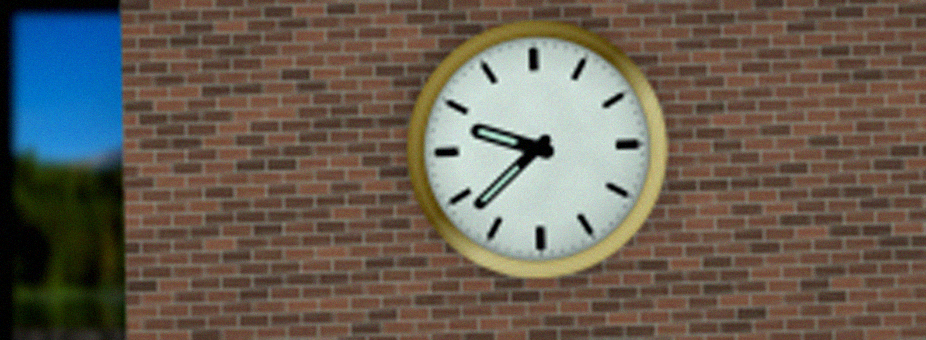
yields h=9 m=38
